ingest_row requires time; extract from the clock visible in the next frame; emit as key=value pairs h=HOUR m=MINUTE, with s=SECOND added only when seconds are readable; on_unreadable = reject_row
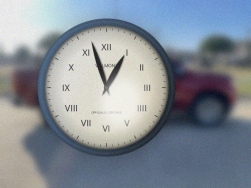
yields h=12 m=57
